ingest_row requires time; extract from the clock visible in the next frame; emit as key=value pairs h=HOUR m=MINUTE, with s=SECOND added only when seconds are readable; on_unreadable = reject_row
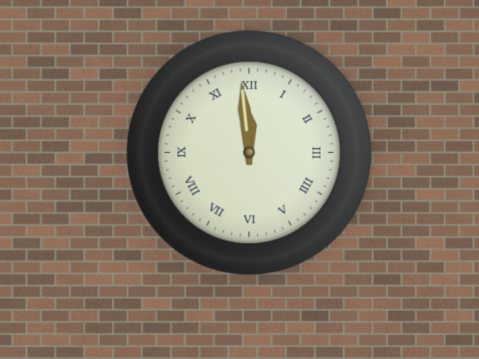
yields h=11 m=59
